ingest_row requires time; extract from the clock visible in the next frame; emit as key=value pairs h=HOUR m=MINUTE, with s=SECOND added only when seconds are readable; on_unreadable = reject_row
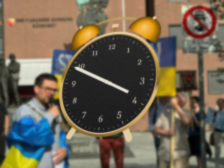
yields h=3 m=49
